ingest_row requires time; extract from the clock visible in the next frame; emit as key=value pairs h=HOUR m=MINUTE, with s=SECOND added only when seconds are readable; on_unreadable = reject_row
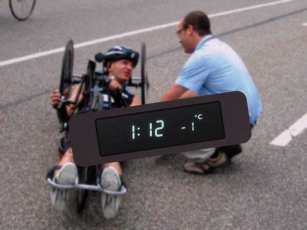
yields h=1 m=12
